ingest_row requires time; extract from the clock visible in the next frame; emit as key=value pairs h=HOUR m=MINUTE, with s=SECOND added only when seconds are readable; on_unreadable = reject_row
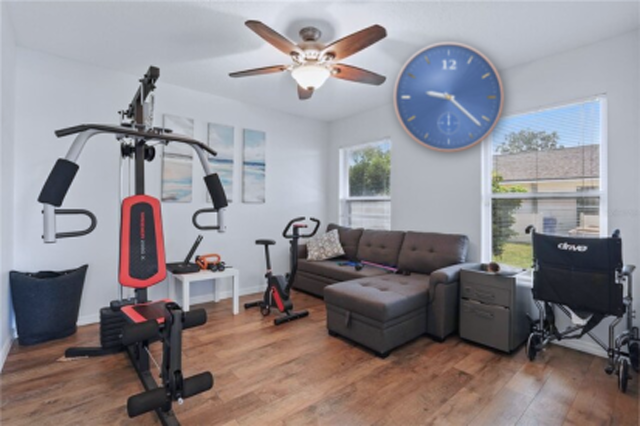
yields h=9 m=22
